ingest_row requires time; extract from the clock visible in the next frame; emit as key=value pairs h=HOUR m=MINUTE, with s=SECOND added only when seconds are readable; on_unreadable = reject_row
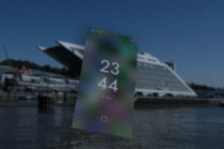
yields h=23 m=44
